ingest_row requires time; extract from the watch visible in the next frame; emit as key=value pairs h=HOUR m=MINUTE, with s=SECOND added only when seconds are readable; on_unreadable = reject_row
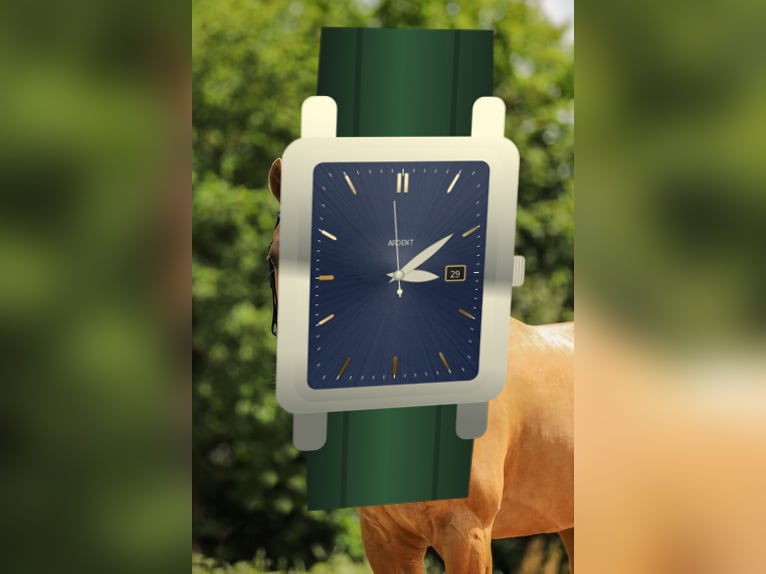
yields h=3 m=8 s=59
